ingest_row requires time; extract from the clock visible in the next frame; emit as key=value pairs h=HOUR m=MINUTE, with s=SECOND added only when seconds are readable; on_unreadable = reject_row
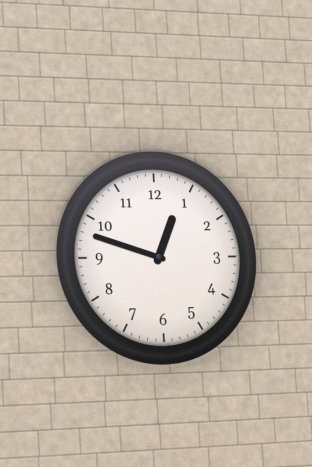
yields h=12 m=48
